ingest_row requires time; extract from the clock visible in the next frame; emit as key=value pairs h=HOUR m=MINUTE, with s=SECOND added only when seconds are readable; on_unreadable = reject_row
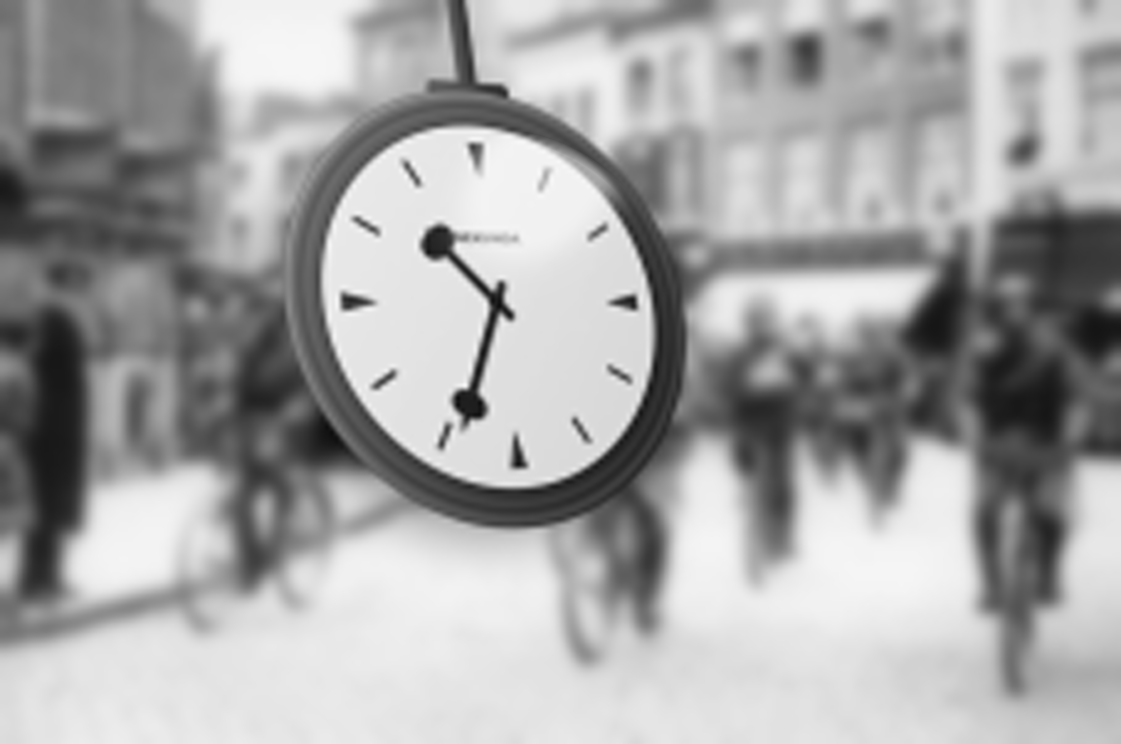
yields h=10 m=34
